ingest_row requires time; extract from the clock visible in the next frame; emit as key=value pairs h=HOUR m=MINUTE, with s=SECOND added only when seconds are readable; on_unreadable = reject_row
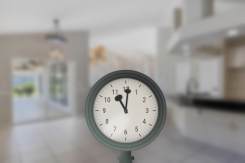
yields h=11 m=1
